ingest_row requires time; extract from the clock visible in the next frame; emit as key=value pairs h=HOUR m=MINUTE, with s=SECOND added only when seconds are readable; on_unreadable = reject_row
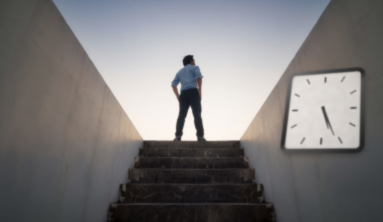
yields h=5 m=26
